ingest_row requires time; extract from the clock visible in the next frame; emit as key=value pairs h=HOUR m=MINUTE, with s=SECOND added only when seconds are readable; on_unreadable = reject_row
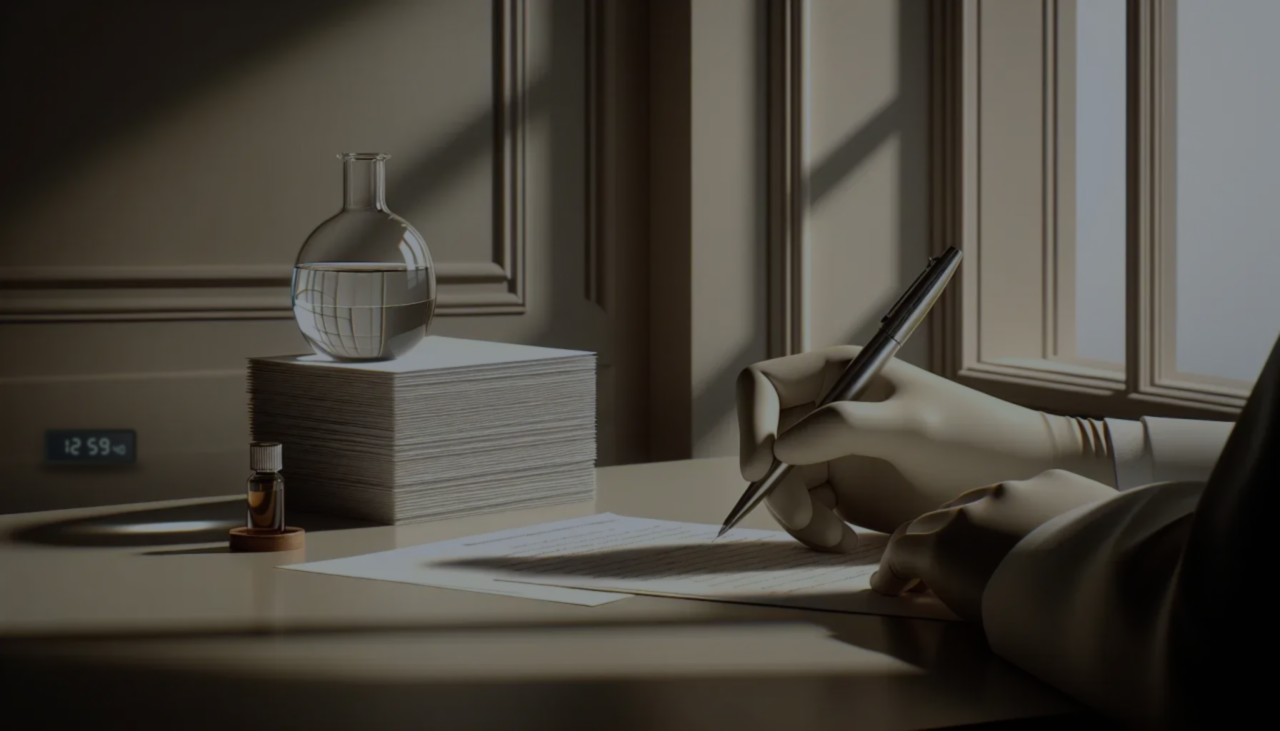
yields h=12 m=59
